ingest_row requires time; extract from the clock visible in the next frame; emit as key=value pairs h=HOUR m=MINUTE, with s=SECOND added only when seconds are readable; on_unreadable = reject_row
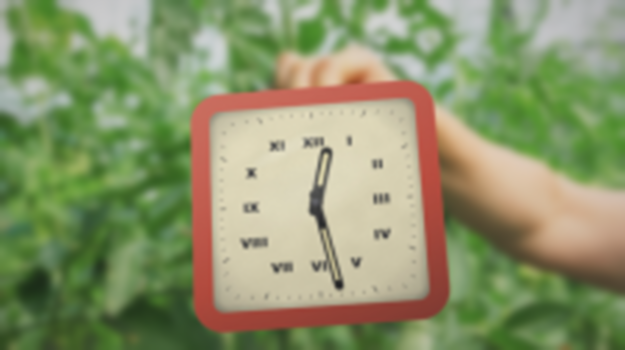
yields h=12 m=28
